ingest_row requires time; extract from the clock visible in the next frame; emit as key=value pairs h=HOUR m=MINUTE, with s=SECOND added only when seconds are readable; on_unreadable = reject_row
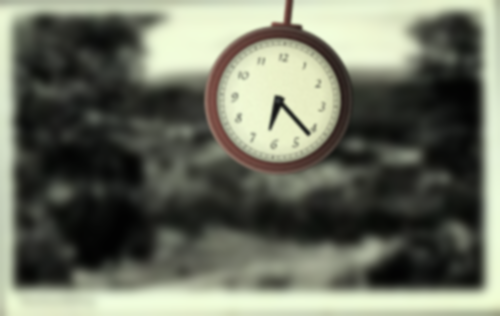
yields h=6 m=22
